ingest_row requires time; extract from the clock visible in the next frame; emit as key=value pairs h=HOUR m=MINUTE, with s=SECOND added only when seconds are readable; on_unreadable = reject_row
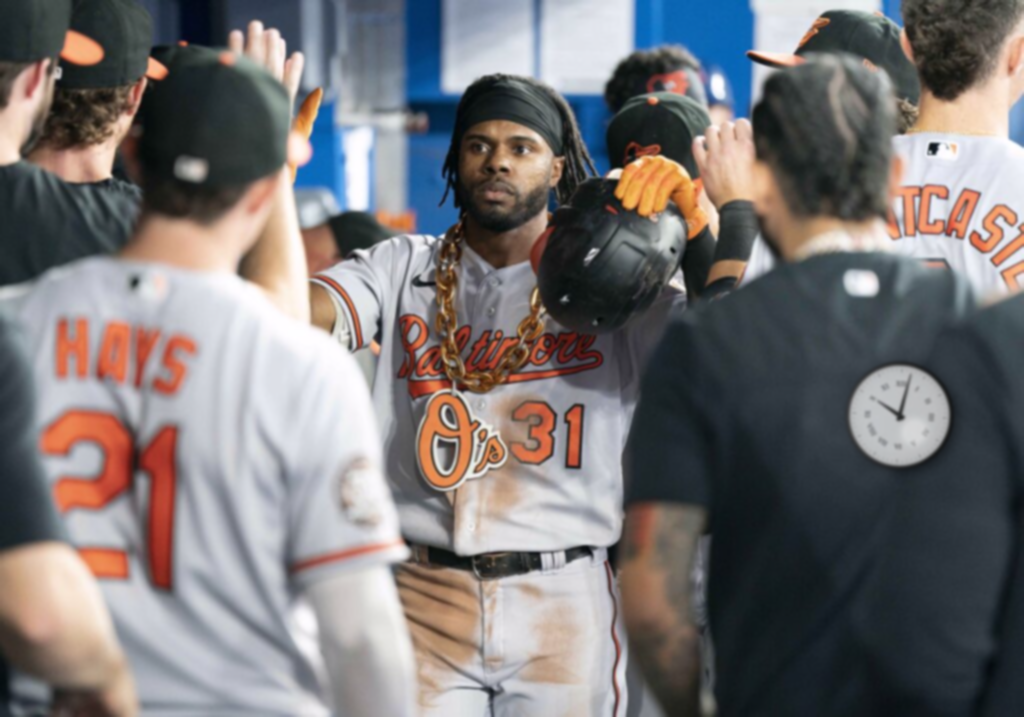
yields h=10 m=2
